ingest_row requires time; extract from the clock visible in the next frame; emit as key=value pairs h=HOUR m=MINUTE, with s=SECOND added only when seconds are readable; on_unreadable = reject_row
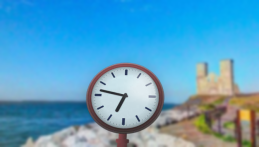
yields h=6 m=47
